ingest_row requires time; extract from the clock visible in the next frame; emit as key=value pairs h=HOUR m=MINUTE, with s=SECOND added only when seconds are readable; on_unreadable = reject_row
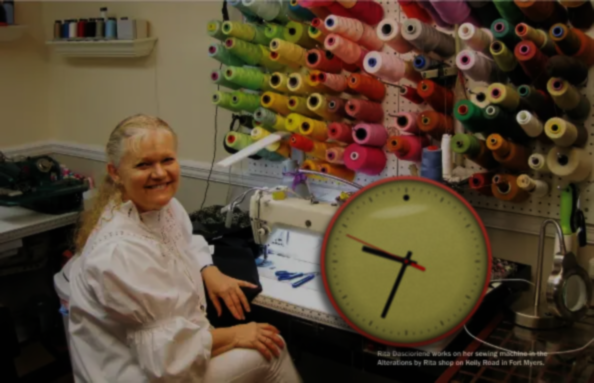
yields h=9 m=33 s=49
